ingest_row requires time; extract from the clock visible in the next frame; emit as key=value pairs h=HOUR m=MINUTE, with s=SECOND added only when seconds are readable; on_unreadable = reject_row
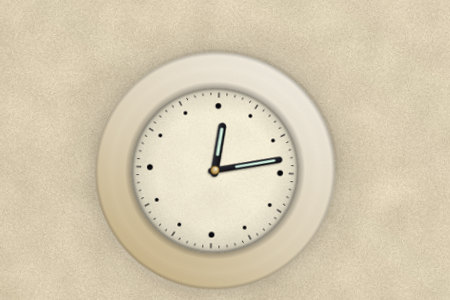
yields h=12 m=13
